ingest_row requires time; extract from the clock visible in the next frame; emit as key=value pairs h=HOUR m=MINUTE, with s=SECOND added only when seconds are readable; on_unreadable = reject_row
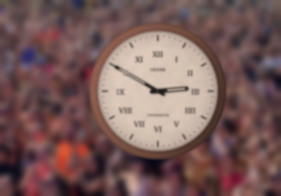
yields h=2 m=50
